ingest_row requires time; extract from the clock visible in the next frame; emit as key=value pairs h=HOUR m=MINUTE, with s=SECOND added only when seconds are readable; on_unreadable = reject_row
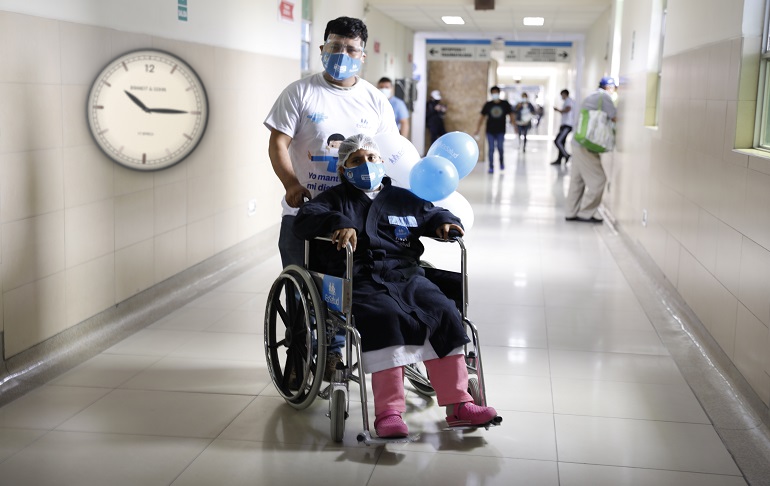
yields h=10 m=15
